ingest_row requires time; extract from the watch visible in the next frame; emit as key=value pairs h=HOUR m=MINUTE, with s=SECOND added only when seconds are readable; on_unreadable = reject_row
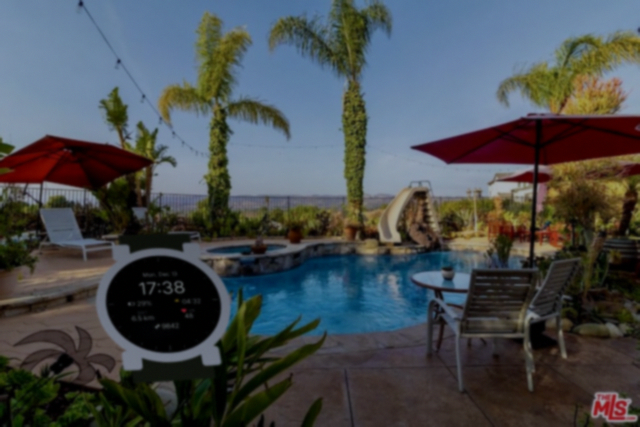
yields h=17 m=38
